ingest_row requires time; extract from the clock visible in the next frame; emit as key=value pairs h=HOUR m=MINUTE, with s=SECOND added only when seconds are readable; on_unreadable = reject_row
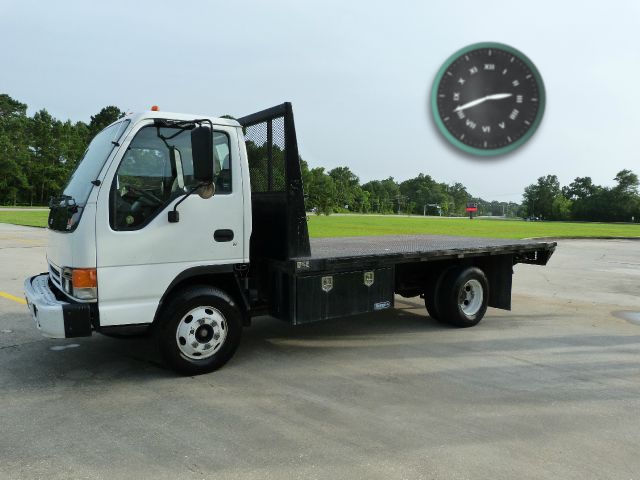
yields h=2 m=41
